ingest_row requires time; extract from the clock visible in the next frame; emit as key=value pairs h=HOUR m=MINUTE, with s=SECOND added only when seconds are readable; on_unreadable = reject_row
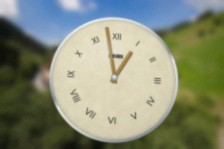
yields h=12 m=58
